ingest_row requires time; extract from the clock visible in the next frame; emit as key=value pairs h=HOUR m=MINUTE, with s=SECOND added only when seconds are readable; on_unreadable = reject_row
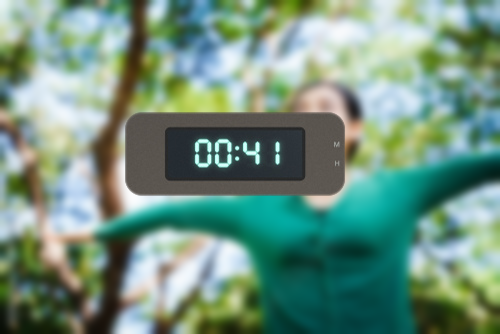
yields h=0 m=41
